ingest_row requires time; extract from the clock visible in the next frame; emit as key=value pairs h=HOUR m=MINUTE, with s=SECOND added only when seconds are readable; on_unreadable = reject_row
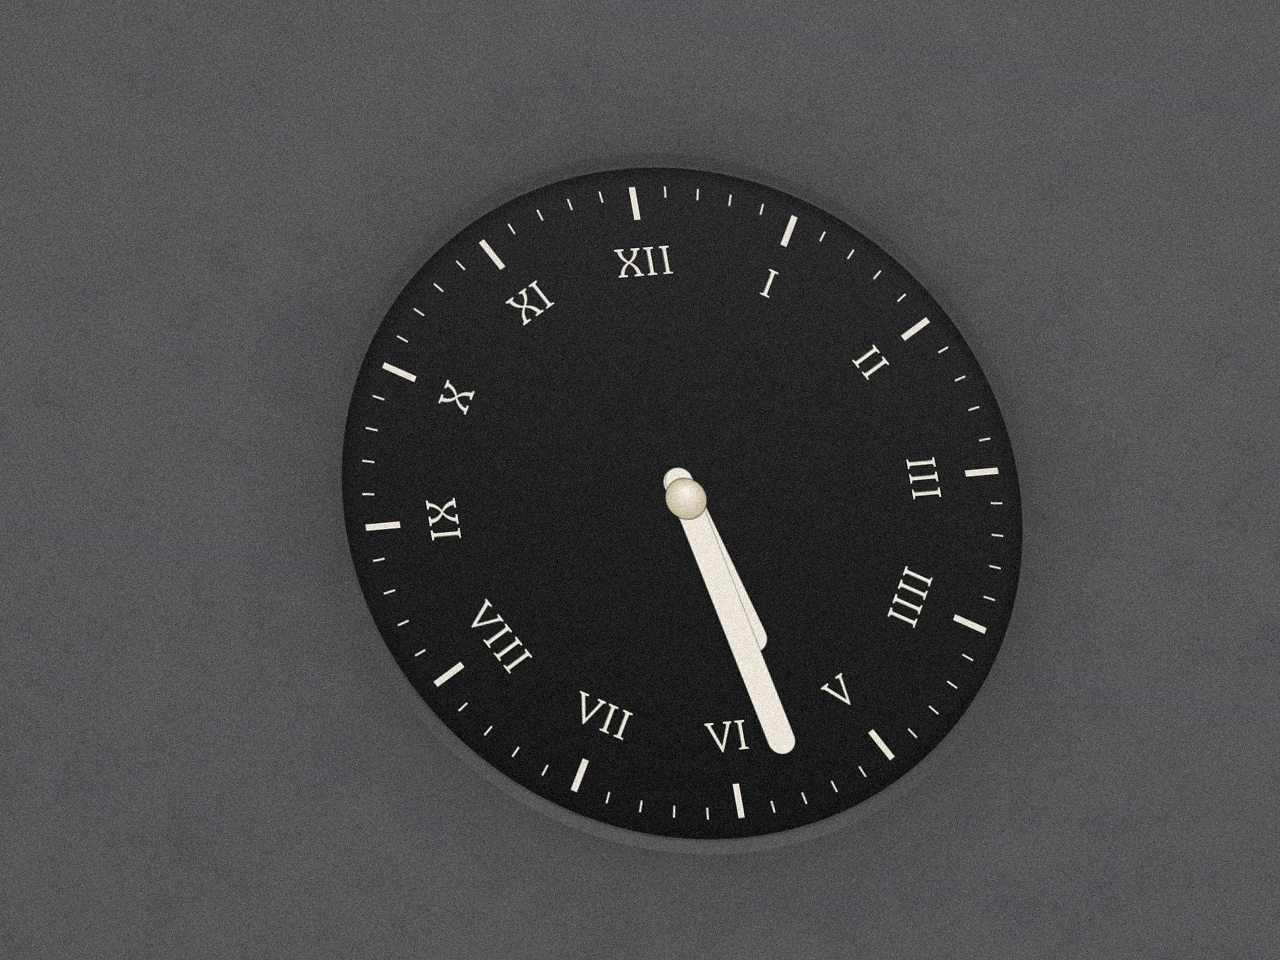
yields h=5 m=28
